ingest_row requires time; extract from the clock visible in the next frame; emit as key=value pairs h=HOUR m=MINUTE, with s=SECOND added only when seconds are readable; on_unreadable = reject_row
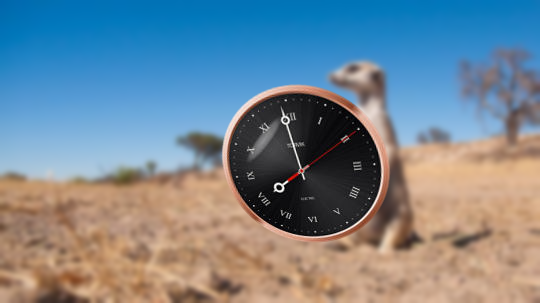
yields h=7 m=59 s=10
